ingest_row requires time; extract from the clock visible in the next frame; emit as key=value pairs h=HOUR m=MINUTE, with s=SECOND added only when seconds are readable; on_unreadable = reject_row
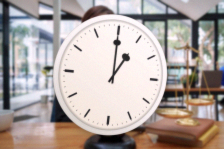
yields h=1 m=0
